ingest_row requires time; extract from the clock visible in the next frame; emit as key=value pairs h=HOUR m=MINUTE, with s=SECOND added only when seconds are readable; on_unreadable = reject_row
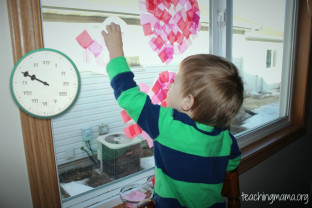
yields h=9 m=49
